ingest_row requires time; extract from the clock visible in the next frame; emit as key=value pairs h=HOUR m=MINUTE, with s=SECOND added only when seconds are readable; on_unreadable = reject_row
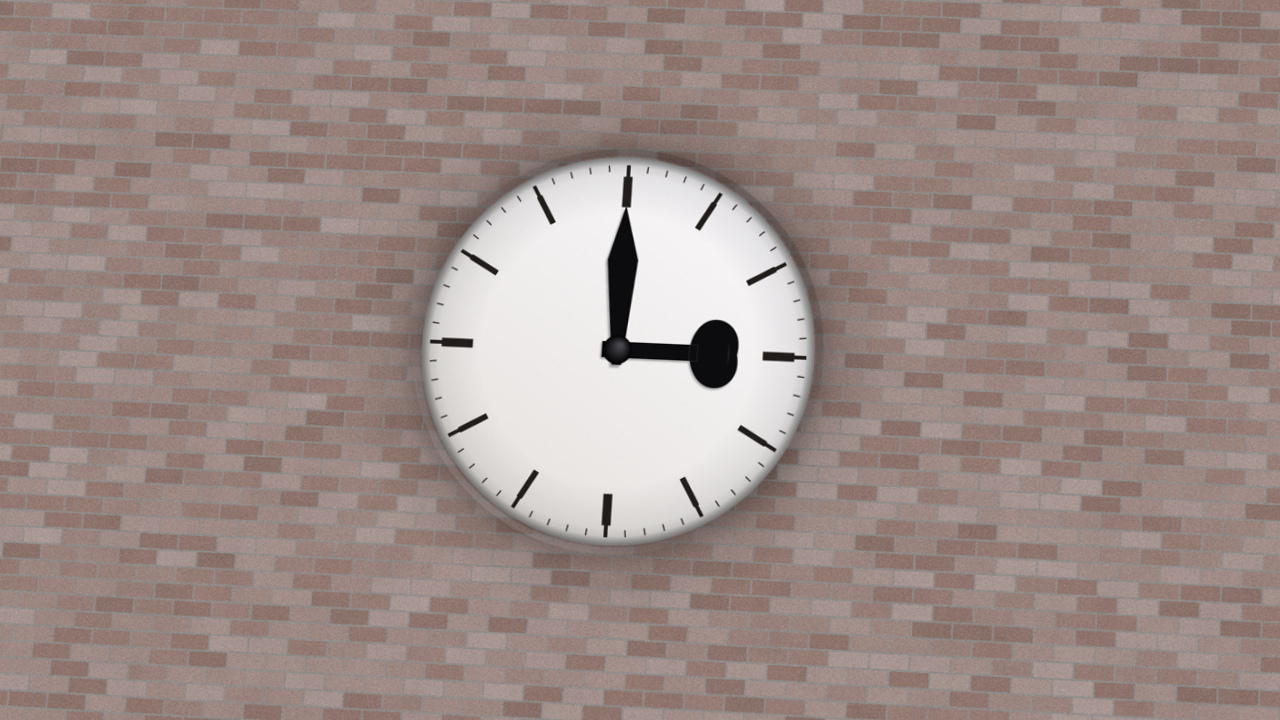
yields h=3 m=0
